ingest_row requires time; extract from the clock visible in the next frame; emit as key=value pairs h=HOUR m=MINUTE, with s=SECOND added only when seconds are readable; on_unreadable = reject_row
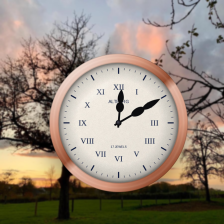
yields h=12 m=10
